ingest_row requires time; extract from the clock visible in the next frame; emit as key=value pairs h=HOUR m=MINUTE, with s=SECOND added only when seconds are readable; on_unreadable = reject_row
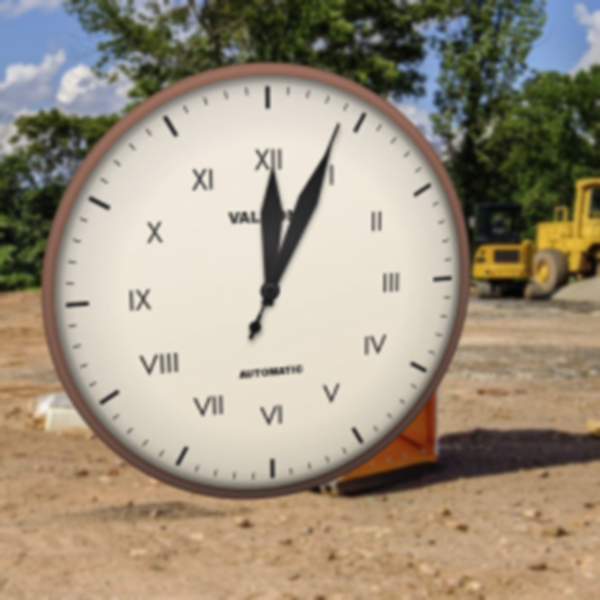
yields h=12 m=4 s=4
